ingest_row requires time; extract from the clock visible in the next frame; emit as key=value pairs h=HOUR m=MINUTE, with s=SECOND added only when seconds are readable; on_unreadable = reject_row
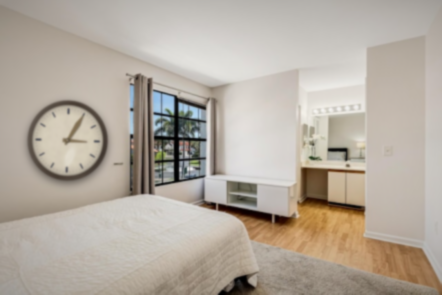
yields h=3 m=5
